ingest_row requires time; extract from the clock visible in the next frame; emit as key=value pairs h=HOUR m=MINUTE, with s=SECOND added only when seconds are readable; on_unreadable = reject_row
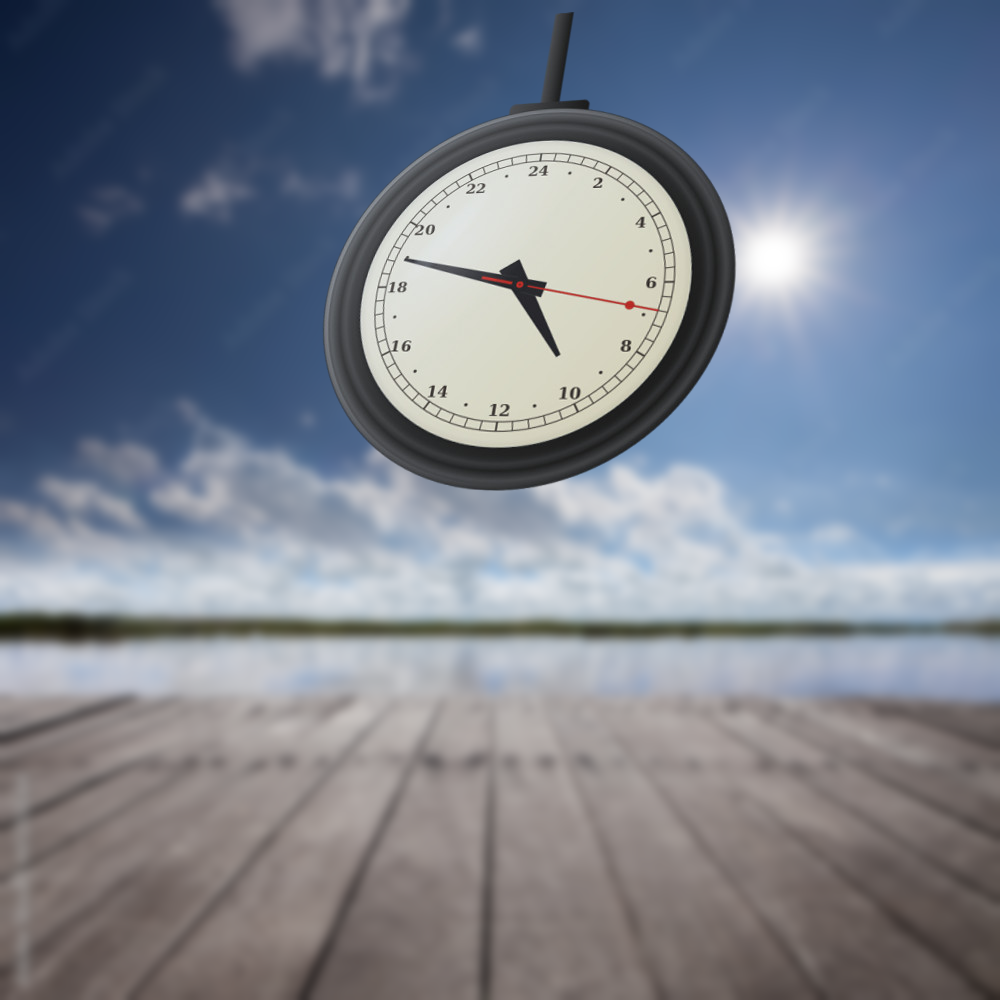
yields h=9 m=47 s=17
